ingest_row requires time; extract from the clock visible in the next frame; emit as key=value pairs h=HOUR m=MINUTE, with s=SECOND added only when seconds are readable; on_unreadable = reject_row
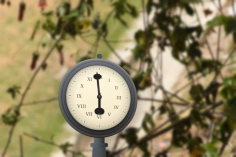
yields h=5 m=59
